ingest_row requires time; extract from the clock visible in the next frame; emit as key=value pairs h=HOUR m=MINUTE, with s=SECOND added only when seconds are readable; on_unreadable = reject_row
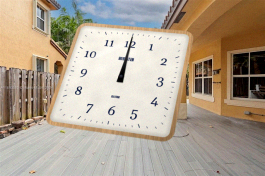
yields h=12 m=0
